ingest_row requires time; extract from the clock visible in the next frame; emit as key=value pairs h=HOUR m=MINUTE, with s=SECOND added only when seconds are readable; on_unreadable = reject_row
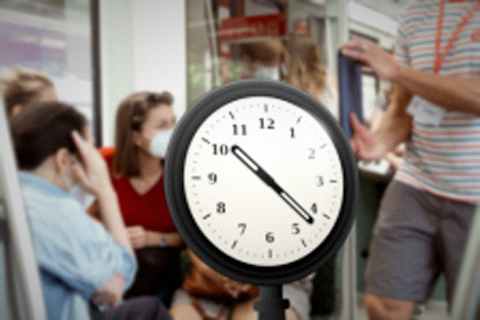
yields h=10 m=22
